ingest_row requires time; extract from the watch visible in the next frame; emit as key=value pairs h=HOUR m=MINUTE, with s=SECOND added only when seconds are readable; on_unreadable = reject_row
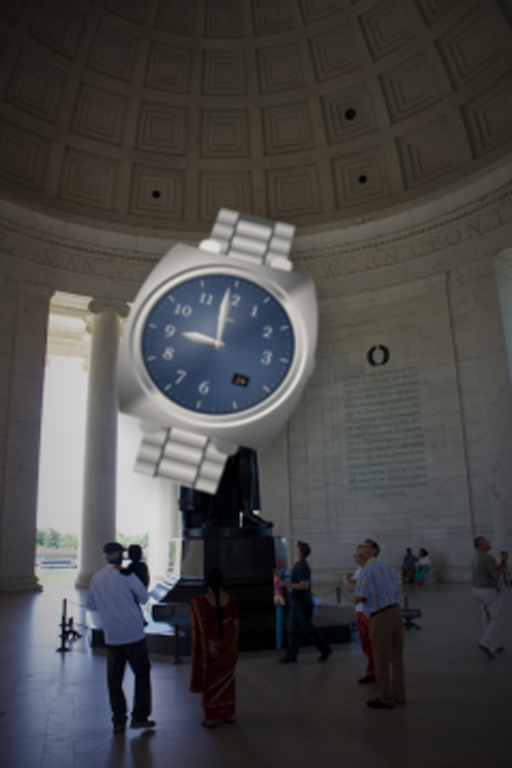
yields h=8 m=59
